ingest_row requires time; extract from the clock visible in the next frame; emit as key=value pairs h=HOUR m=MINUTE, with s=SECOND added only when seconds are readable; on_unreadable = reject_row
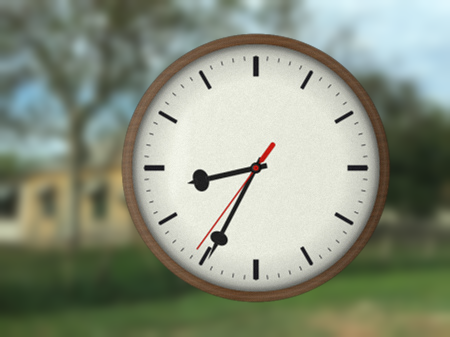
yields h=8 m=34 s=36
